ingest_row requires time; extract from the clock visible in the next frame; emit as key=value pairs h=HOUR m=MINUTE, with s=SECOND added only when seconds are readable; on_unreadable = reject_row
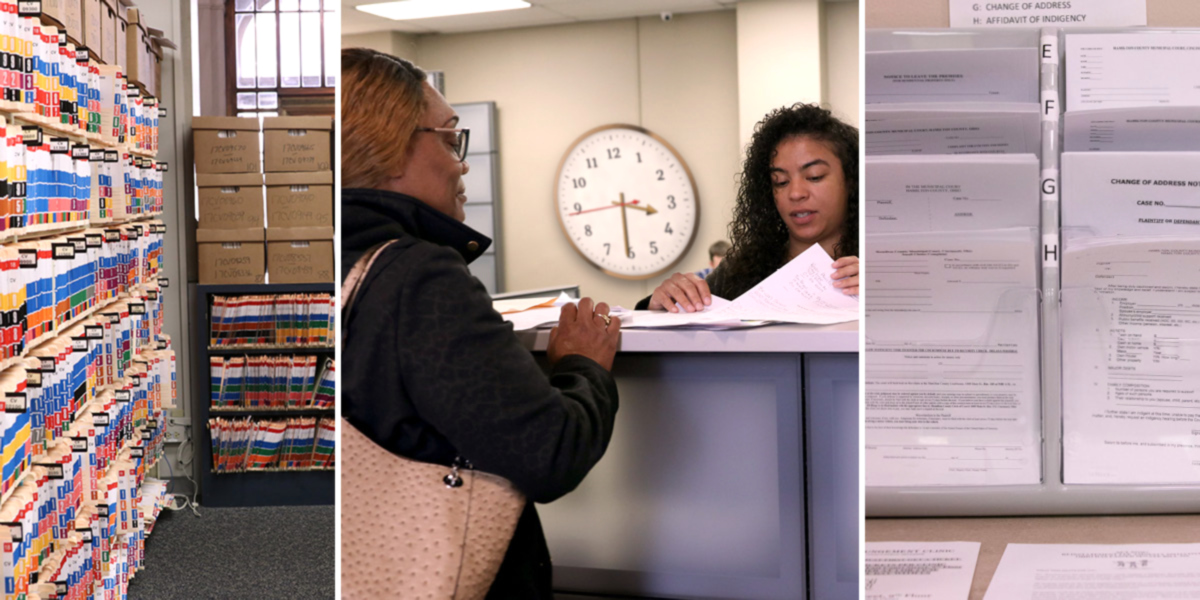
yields h=3 m=30 s=44
